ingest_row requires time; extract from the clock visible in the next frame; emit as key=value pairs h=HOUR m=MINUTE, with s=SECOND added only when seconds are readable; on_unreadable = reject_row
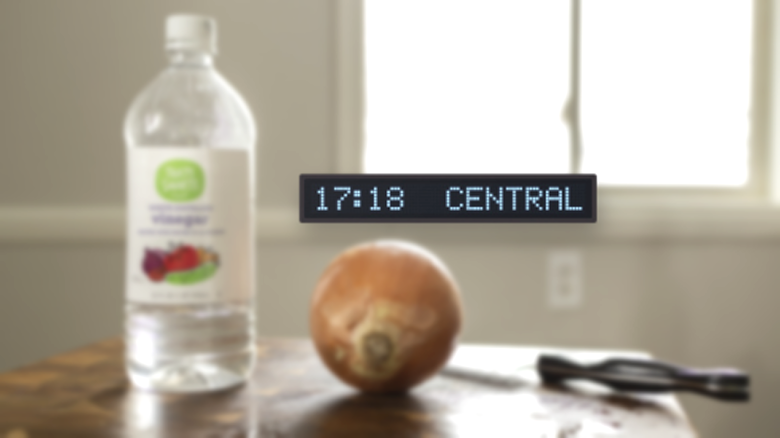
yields h=17 m=18
